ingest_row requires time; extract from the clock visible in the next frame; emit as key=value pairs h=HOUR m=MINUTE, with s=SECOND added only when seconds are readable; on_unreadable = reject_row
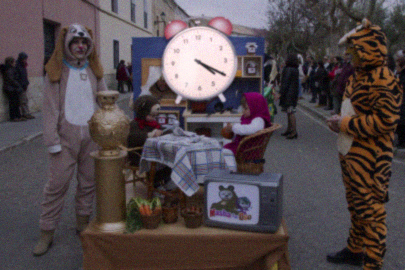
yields h=4 m=20
